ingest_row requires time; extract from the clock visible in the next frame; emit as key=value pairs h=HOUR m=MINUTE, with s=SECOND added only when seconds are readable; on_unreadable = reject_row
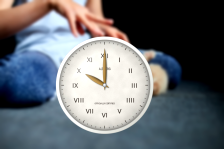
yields h=10 m=0
